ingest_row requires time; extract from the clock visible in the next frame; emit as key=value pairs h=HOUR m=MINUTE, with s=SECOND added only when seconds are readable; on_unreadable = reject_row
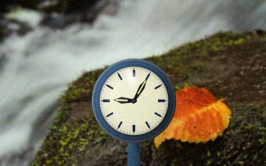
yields h=9 m=5
